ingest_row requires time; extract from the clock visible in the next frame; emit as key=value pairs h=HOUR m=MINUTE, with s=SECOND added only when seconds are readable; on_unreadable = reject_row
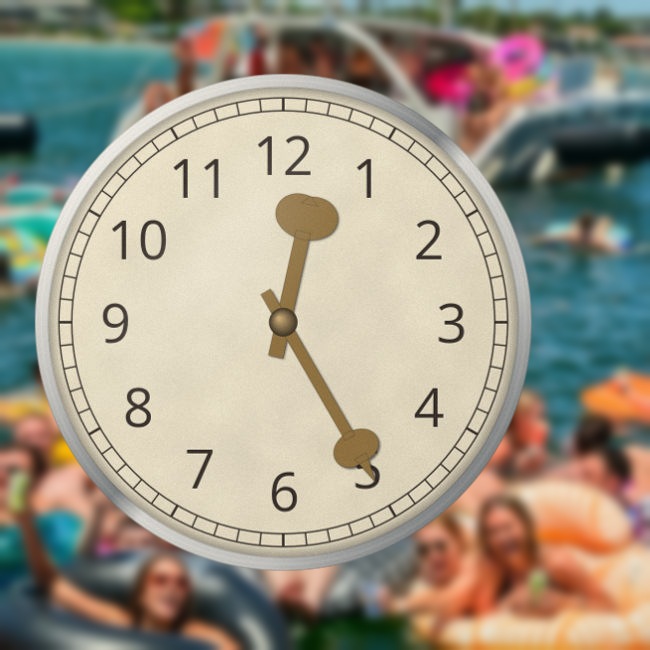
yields h=12 m=25
